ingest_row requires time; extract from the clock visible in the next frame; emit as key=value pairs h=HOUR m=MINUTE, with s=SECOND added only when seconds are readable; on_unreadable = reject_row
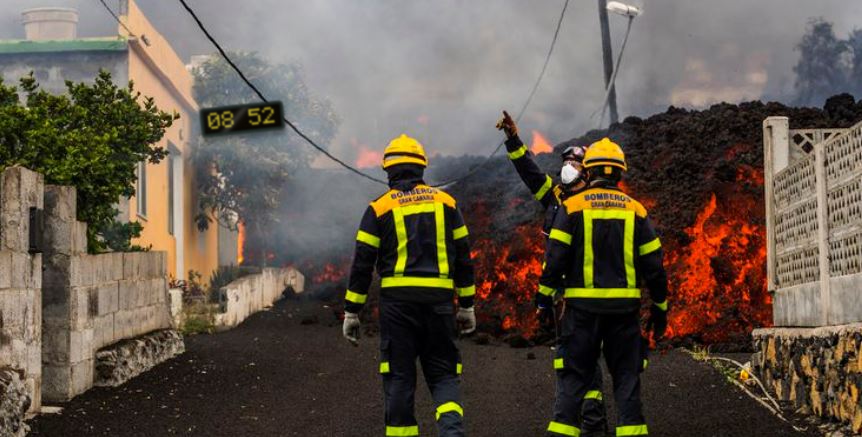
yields h=8 m=52
